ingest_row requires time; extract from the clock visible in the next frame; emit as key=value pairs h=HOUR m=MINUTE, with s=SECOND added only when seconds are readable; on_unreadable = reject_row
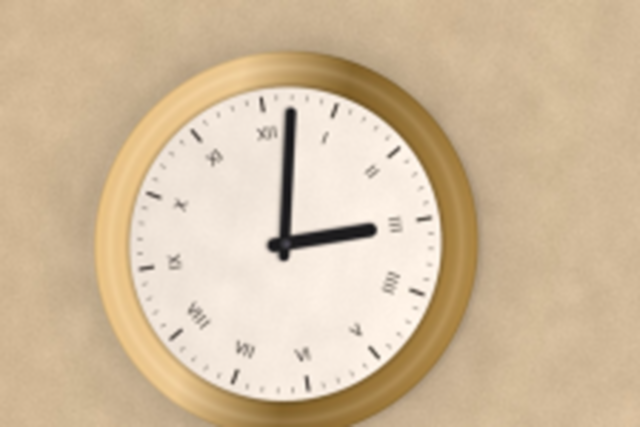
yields h=3 m=2
